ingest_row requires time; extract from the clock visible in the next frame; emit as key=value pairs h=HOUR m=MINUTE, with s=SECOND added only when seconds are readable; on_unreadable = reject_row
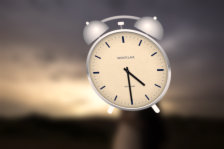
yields h=4 m=30
